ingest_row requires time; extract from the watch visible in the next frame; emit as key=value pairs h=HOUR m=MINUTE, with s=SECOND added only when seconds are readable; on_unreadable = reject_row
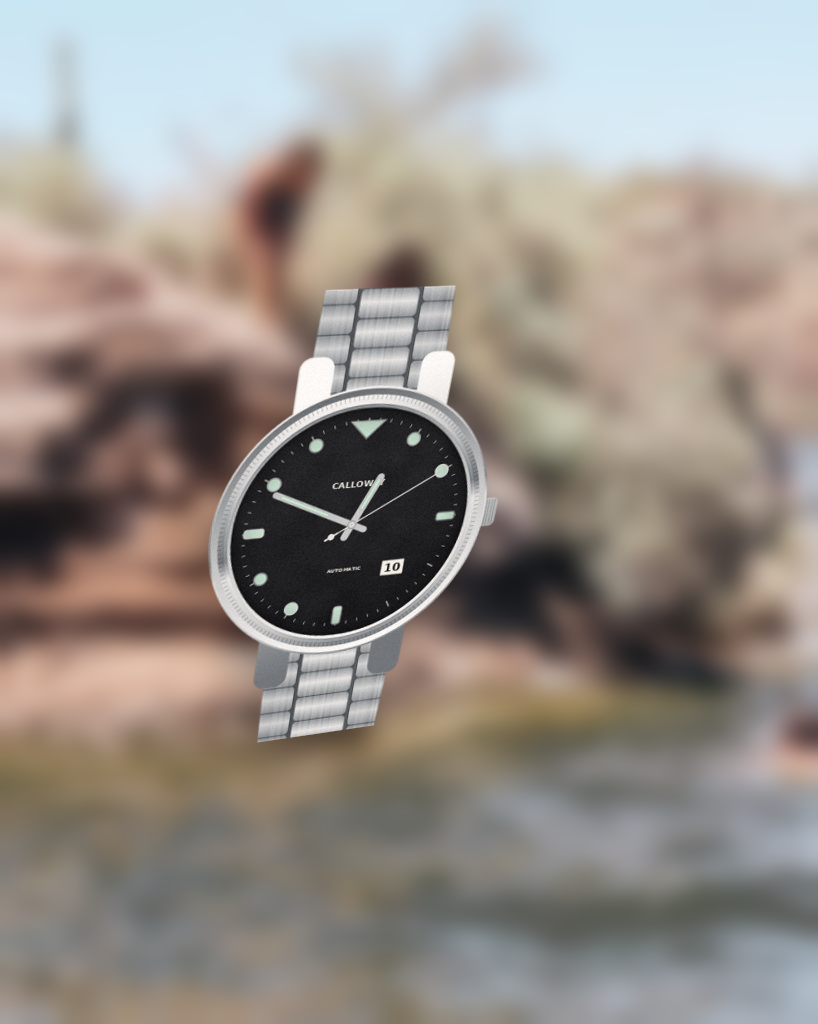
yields h=12 m=49 s=10
